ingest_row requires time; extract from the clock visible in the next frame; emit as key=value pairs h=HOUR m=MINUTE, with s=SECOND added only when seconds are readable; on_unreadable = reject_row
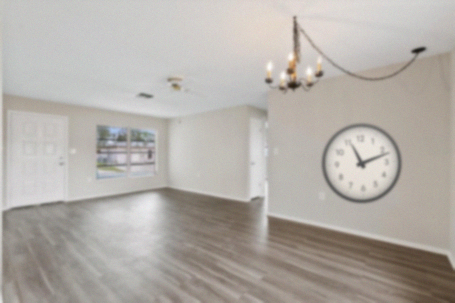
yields h=11 m=12
